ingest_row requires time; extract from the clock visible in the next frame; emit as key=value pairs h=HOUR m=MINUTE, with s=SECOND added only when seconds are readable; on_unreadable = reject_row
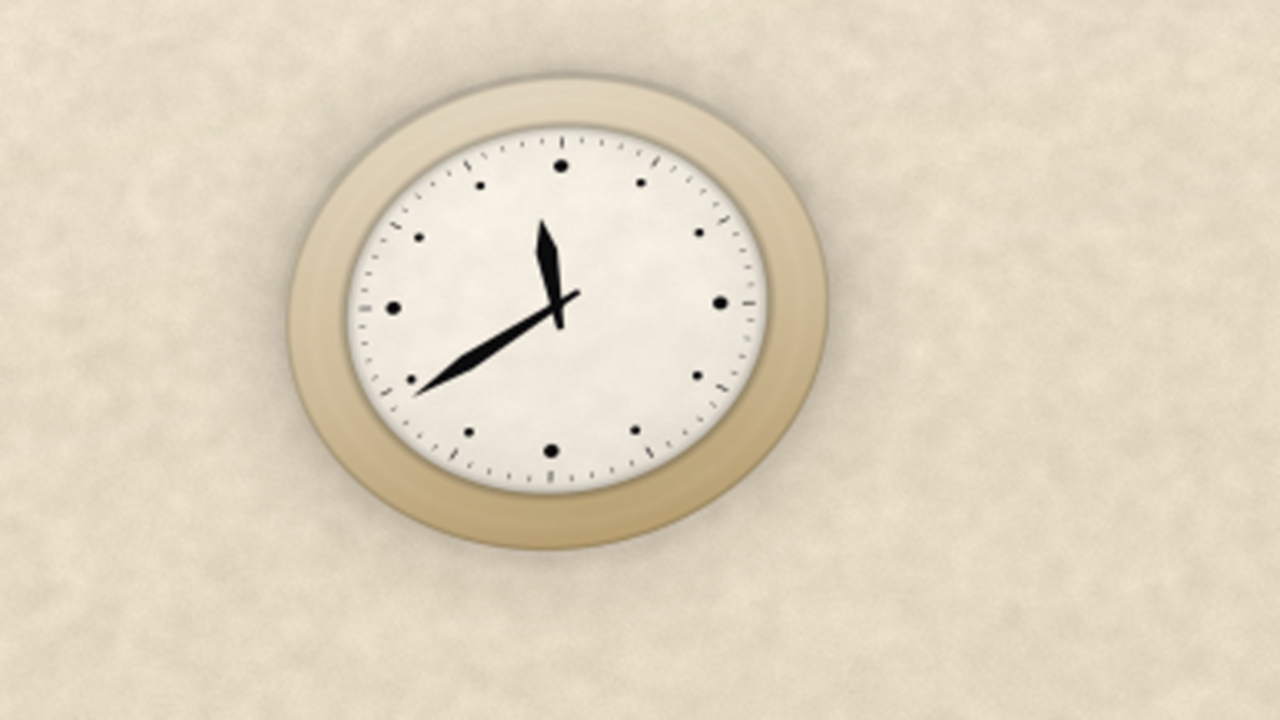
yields h=11 m=39
